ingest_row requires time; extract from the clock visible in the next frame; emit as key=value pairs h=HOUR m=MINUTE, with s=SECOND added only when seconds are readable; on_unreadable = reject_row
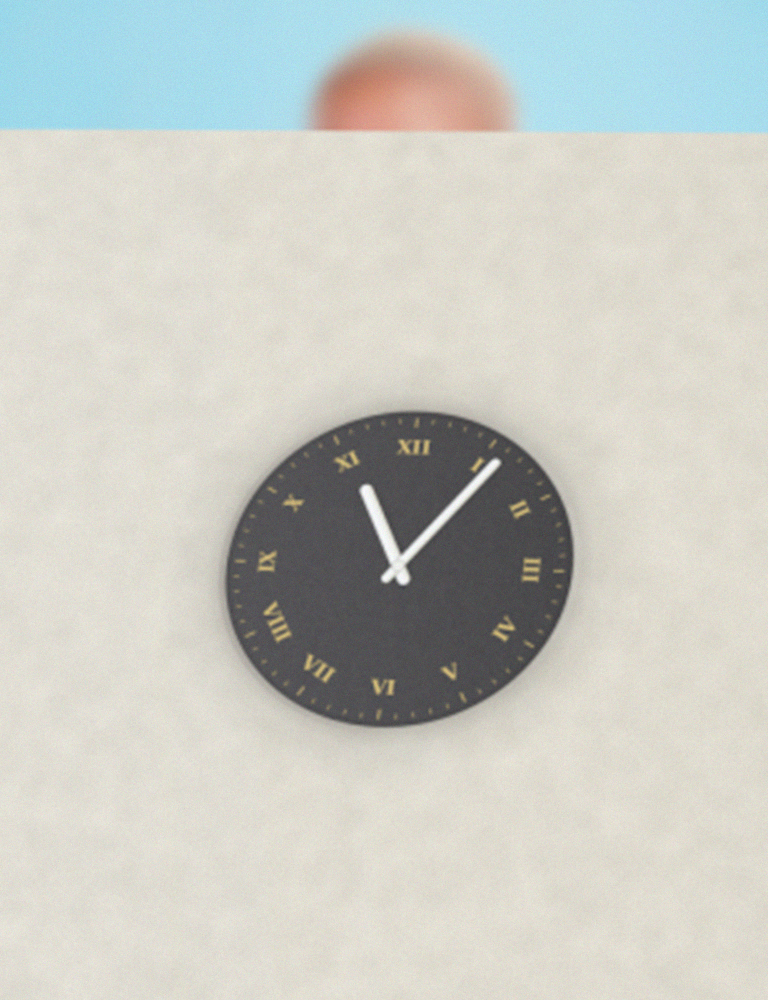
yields h=11 m=6
